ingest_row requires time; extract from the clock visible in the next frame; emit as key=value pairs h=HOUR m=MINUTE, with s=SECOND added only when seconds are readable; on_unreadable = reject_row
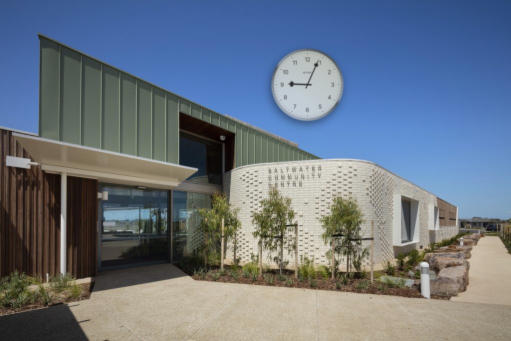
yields h=9 m=4
